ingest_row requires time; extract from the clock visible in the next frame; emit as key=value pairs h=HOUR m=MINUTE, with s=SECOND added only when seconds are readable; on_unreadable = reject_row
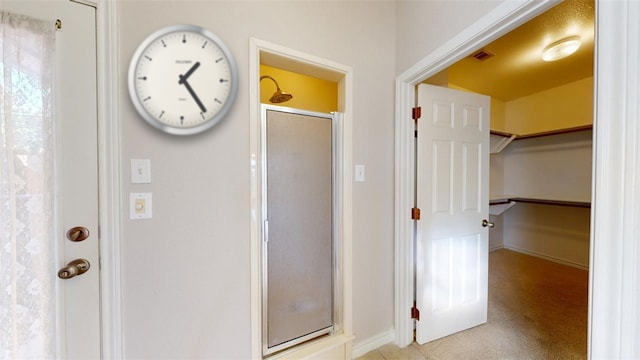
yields h=1 m=24
